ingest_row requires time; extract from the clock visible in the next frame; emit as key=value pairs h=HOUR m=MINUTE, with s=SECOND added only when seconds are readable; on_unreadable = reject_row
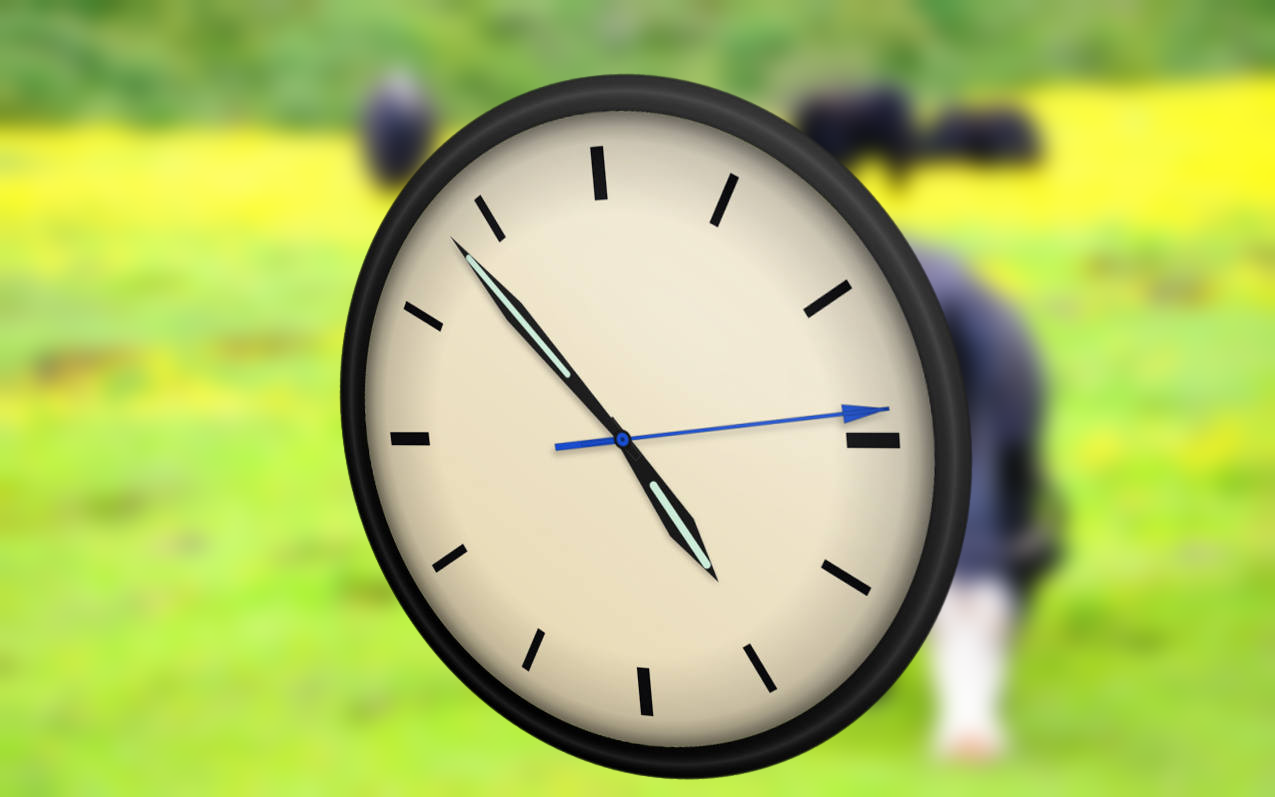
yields h=4 m=53 s=14
